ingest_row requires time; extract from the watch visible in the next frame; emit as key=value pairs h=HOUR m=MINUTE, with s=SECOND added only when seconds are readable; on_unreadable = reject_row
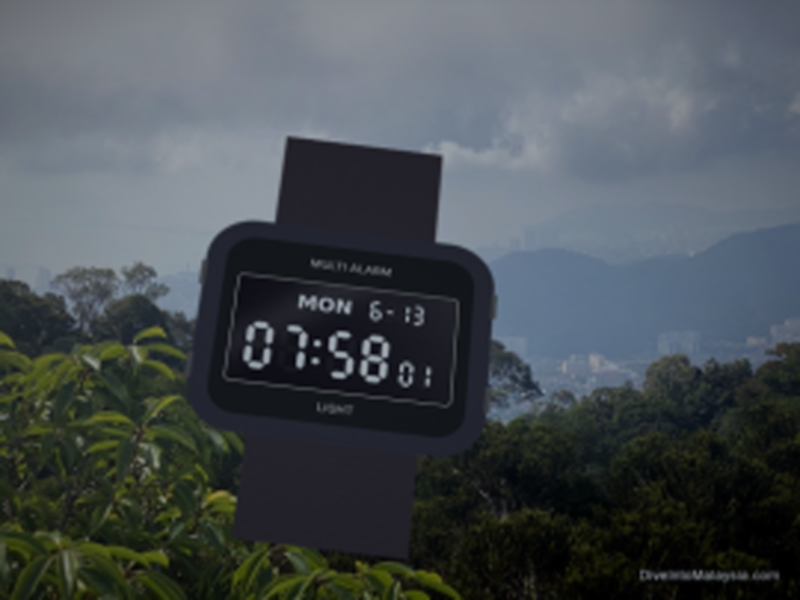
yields h=7 m=58 s=1
